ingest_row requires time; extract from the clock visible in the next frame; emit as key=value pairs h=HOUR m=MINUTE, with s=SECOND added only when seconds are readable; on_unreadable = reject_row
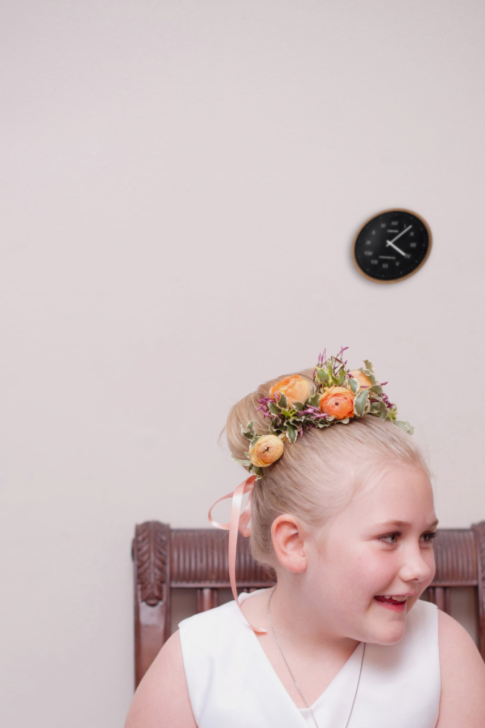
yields h=4 m=7
